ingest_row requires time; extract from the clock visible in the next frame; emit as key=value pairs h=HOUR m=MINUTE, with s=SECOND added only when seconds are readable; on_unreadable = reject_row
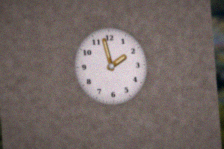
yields h=1 m=58
